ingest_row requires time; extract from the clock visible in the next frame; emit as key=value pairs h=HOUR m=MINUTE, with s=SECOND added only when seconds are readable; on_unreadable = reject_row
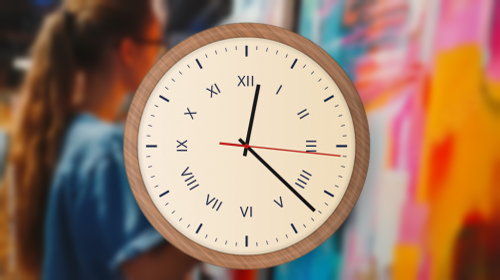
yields h=12 m=22 s=16
